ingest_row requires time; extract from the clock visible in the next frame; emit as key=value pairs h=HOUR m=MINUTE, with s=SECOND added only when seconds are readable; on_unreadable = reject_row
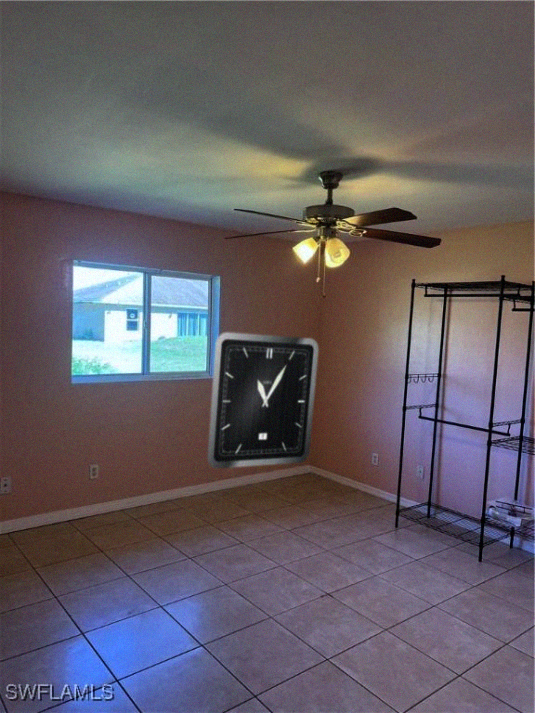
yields h=11 m=5
